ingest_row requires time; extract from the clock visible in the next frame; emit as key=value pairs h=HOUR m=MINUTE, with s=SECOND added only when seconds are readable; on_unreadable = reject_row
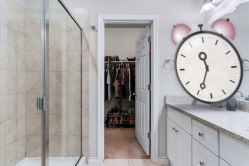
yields h=11 m=34
